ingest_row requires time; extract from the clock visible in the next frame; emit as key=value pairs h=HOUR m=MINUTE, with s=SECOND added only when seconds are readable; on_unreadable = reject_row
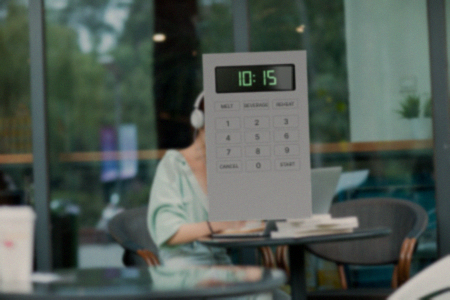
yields h=10 m=15
